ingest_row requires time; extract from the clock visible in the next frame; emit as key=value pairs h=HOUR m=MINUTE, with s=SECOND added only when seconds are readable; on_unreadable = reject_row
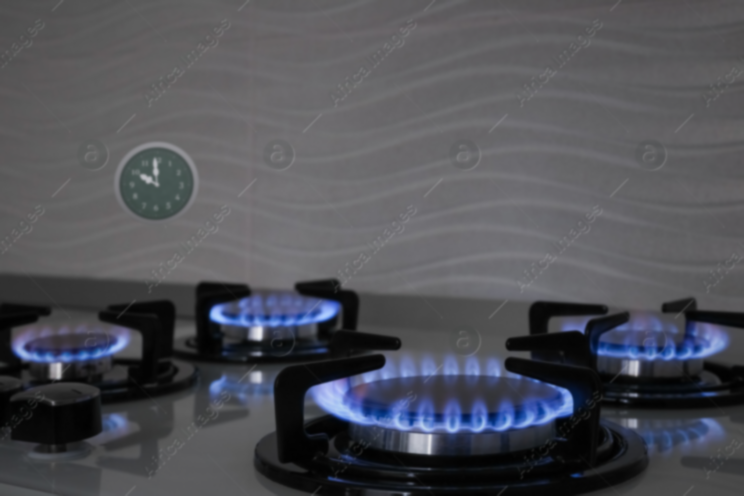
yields h=9 m=59
